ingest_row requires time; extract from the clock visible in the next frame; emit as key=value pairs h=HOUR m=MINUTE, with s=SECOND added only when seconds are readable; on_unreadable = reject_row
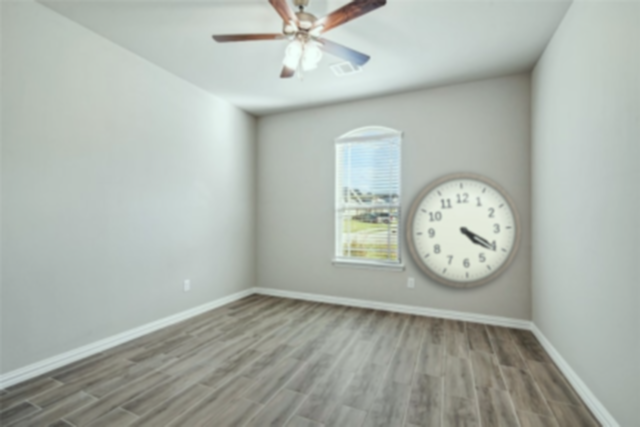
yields h=4 m=21
